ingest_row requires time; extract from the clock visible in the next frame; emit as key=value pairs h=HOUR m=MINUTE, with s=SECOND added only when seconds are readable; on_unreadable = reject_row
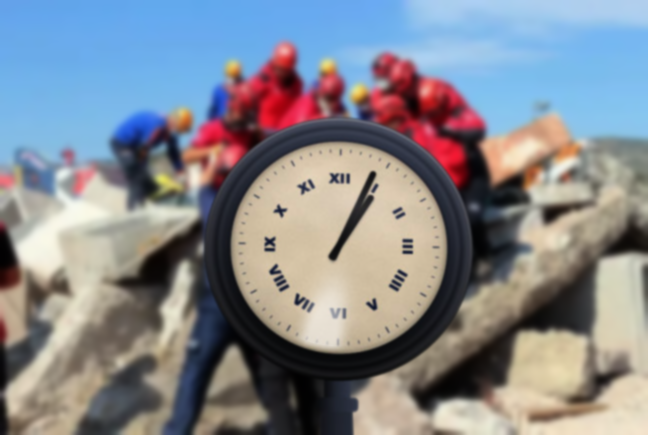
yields h=1 m=4
